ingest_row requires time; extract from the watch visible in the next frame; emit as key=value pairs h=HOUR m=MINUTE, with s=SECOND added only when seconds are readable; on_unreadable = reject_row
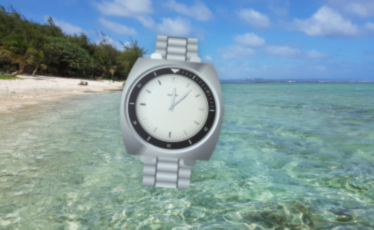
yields h=12 m=7
